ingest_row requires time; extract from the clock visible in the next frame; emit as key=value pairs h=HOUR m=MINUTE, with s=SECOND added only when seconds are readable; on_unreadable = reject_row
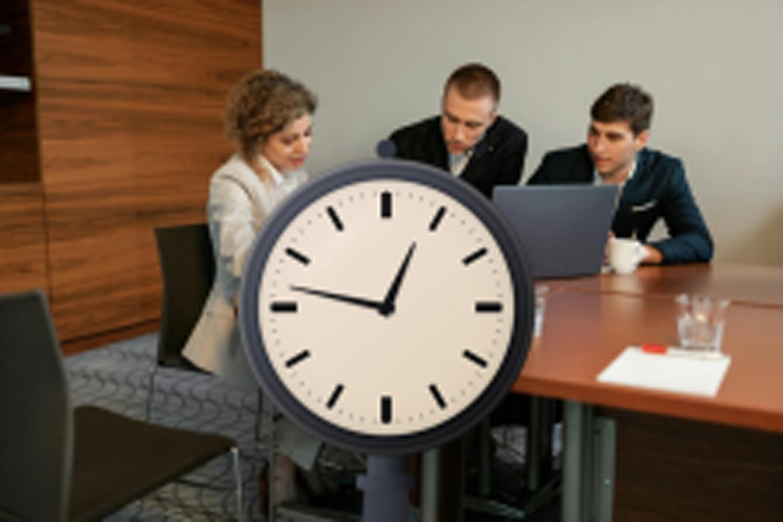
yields h=12 m=47
